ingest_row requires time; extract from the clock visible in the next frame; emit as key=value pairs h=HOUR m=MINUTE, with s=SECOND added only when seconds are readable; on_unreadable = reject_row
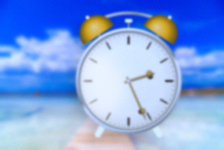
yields h=2 m=26
